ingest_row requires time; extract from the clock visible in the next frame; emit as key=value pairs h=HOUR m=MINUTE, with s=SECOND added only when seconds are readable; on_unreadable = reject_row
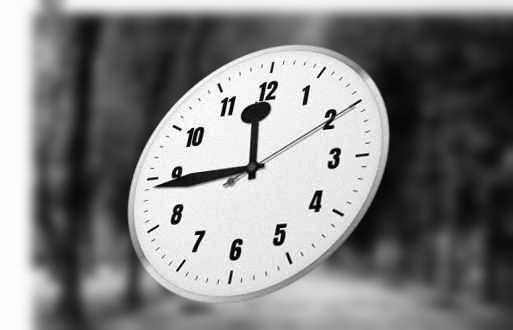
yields h=11 m=44 s=10
